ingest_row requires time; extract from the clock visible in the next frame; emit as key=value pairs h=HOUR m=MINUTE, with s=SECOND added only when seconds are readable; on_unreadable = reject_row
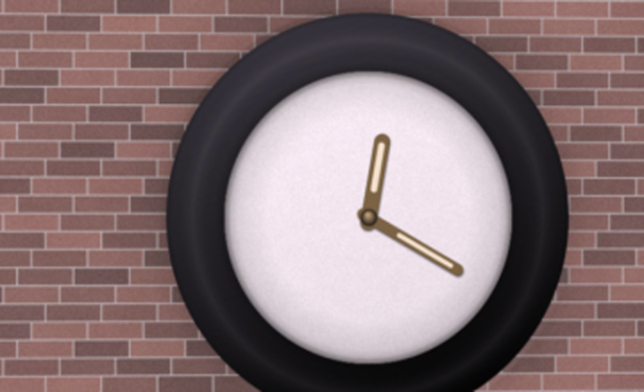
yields h=12 m=20
